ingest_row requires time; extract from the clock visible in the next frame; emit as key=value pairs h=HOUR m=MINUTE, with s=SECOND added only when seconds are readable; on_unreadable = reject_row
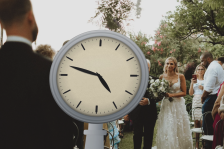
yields h=4 m=48
